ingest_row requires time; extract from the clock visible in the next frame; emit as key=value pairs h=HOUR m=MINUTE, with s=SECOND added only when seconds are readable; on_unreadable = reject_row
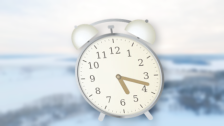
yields h=5 m=18
